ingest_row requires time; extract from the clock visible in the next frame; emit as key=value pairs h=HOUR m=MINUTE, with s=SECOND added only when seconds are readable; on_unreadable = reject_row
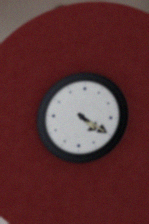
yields h=4 m=20
